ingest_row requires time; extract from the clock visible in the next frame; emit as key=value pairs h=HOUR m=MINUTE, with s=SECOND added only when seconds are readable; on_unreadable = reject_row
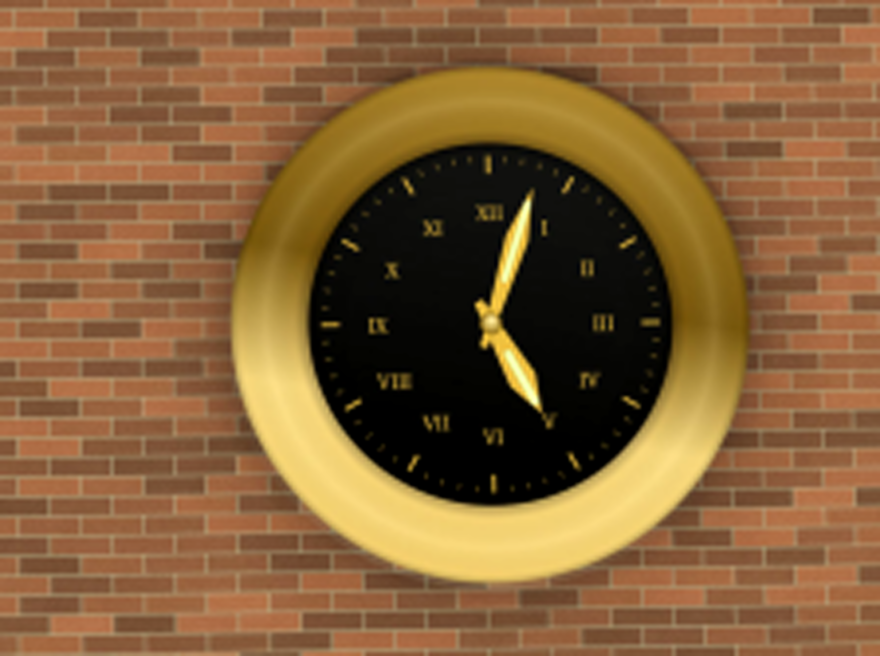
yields h=5 m=3
